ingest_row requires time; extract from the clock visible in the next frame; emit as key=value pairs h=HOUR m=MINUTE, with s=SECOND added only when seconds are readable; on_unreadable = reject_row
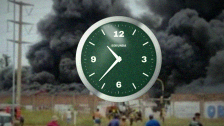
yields h=10 m=37
